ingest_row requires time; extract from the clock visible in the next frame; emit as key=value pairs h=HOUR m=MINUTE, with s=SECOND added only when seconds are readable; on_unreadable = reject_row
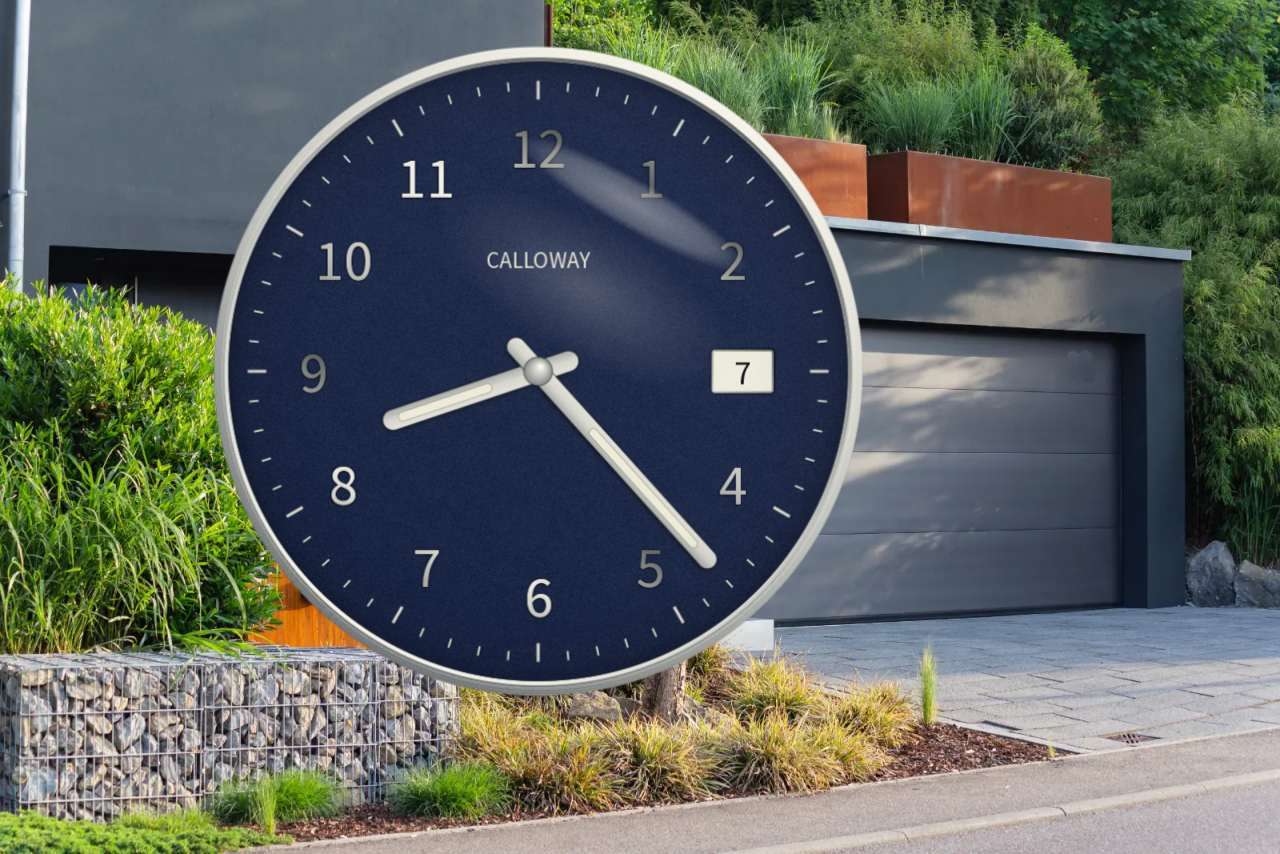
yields h=8 m=23
